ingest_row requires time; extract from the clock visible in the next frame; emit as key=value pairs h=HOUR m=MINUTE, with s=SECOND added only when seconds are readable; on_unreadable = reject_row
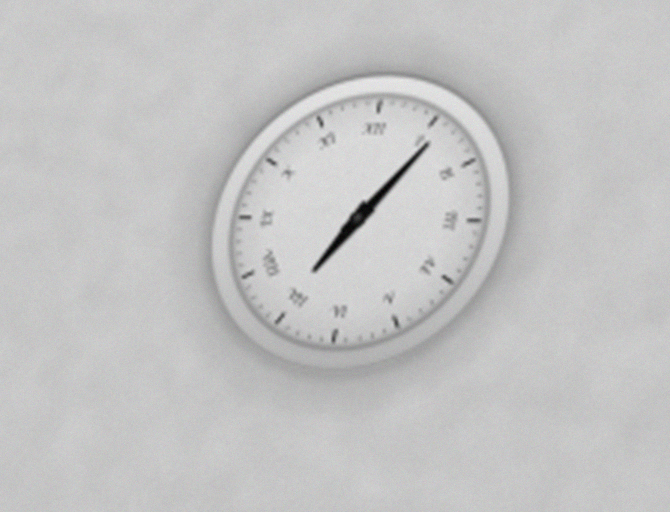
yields h=7 m=6
